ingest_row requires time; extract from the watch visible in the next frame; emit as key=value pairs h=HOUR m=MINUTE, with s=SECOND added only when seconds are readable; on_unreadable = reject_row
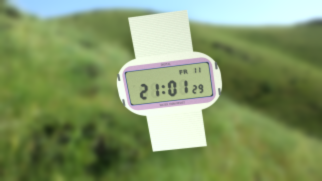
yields h=21 m=1 s=29
